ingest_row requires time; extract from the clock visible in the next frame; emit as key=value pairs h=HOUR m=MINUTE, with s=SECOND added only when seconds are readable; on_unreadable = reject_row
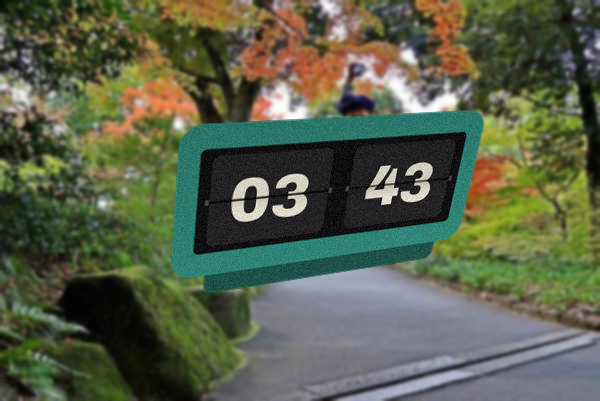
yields h=3 m=43
